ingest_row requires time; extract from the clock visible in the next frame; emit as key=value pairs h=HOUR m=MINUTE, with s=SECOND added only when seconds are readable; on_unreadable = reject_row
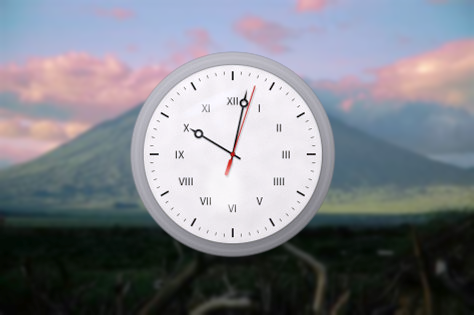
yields h=10 m=2 s=3
